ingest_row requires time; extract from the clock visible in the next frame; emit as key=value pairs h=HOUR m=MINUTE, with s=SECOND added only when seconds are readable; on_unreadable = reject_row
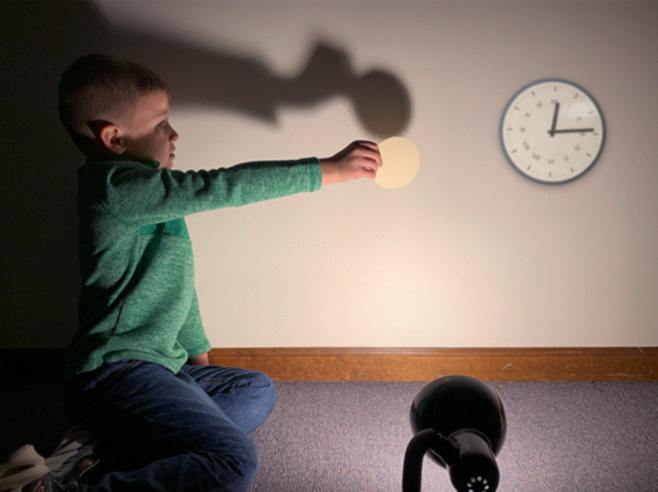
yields h=12 m=14
